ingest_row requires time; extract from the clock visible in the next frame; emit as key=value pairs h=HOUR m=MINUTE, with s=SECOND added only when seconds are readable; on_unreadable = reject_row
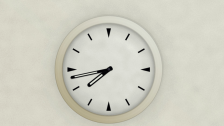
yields h=7 m=43
